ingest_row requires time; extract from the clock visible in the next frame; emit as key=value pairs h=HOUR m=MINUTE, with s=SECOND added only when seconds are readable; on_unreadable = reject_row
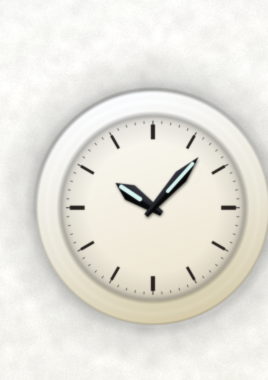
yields h=10 m=7
